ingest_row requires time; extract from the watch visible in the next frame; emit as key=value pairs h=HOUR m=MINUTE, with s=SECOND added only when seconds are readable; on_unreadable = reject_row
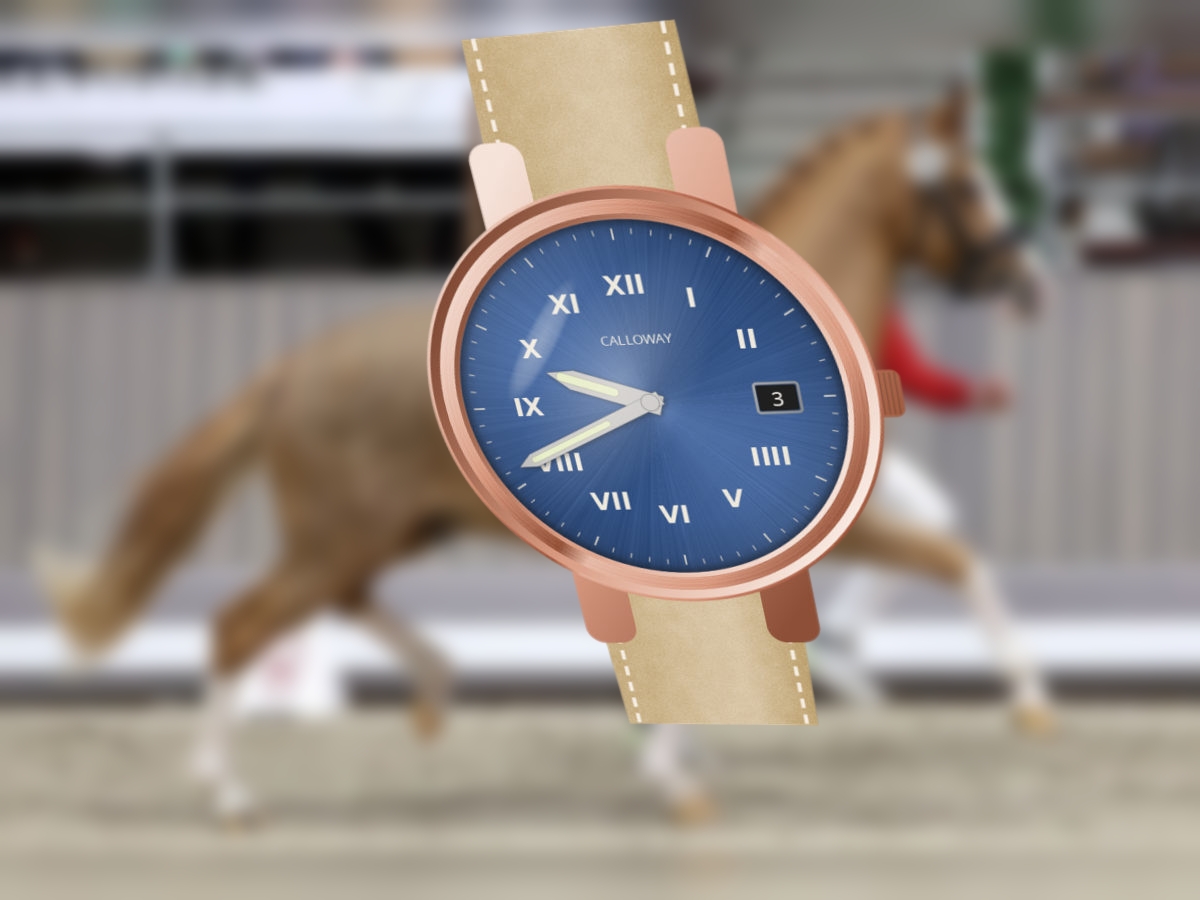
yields h=9 m=41
